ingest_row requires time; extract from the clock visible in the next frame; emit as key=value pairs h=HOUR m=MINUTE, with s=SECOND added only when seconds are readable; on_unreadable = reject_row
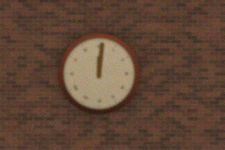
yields h=12 m=1
